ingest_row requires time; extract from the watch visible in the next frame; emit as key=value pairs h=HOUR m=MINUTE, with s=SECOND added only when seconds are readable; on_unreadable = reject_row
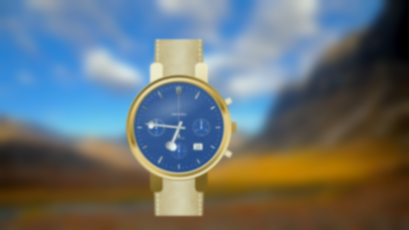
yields h=6 m=46
